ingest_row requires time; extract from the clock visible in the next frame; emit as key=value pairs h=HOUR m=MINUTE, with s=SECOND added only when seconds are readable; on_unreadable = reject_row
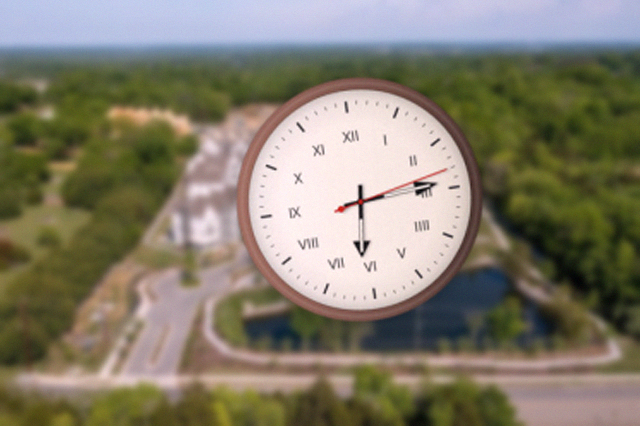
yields h=6 m=14 s=13
